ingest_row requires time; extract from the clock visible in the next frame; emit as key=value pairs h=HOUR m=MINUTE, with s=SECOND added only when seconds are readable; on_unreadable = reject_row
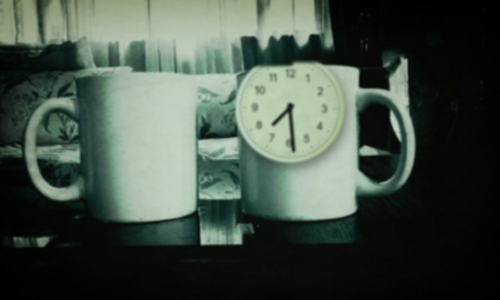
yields h=7 m=29
